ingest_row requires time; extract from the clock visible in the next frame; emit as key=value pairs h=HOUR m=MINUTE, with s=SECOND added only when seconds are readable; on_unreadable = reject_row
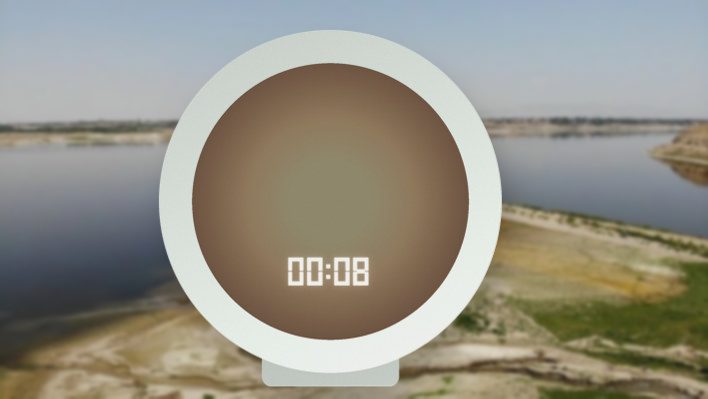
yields h=0 m=8
